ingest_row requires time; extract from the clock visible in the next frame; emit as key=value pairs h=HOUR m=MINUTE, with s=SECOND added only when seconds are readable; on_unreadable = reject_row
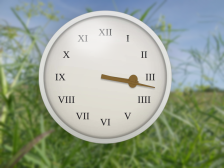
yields h=3 m=17
